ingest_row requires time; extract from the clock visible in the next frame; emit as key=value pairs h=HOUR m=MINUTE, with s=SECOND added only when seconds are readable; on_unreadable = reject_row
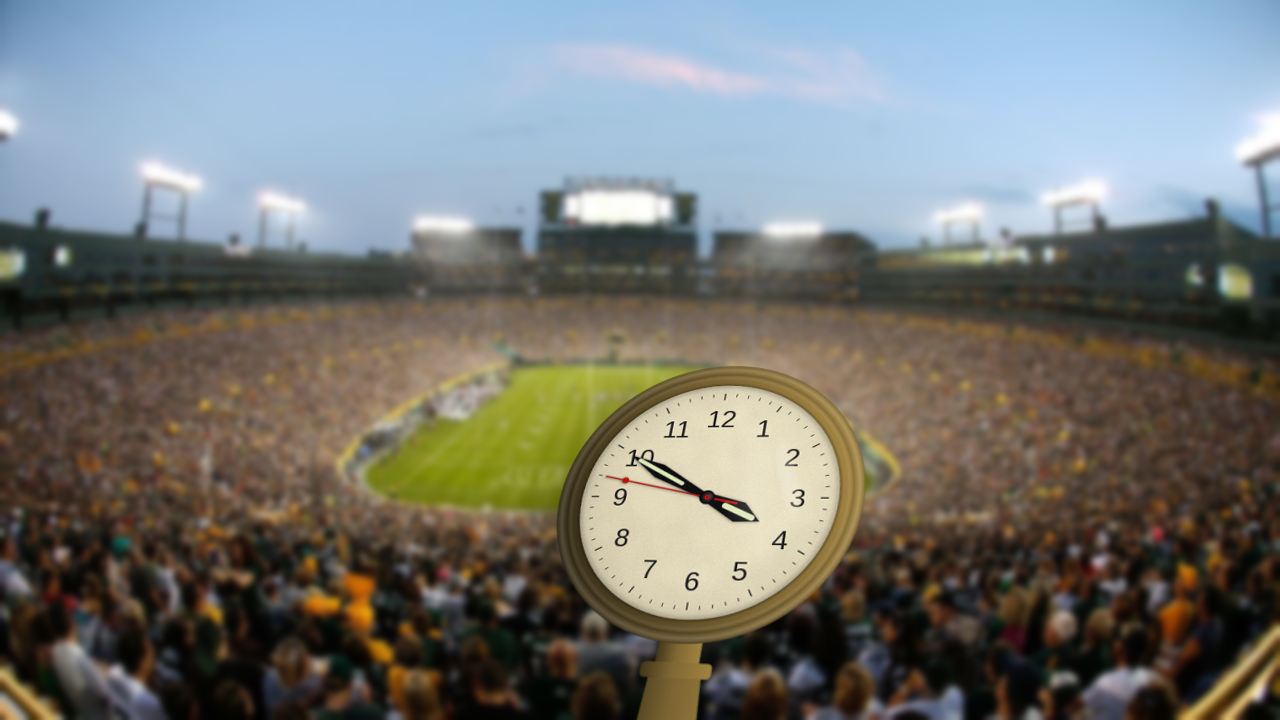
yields h=3 m=49 s=47
